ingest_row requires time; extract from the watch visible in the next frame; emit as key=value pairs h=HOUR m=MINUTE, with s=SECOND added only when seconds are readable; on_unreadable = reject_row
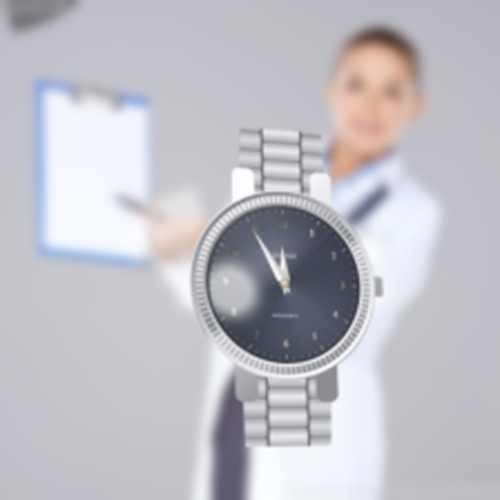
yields h=11 m=55
